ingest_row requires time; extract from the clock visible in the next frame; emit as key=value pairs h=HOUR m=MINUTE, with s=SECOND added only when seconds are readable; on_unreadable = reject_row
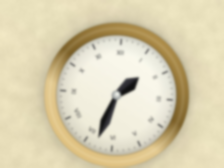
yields h=1 m=33
